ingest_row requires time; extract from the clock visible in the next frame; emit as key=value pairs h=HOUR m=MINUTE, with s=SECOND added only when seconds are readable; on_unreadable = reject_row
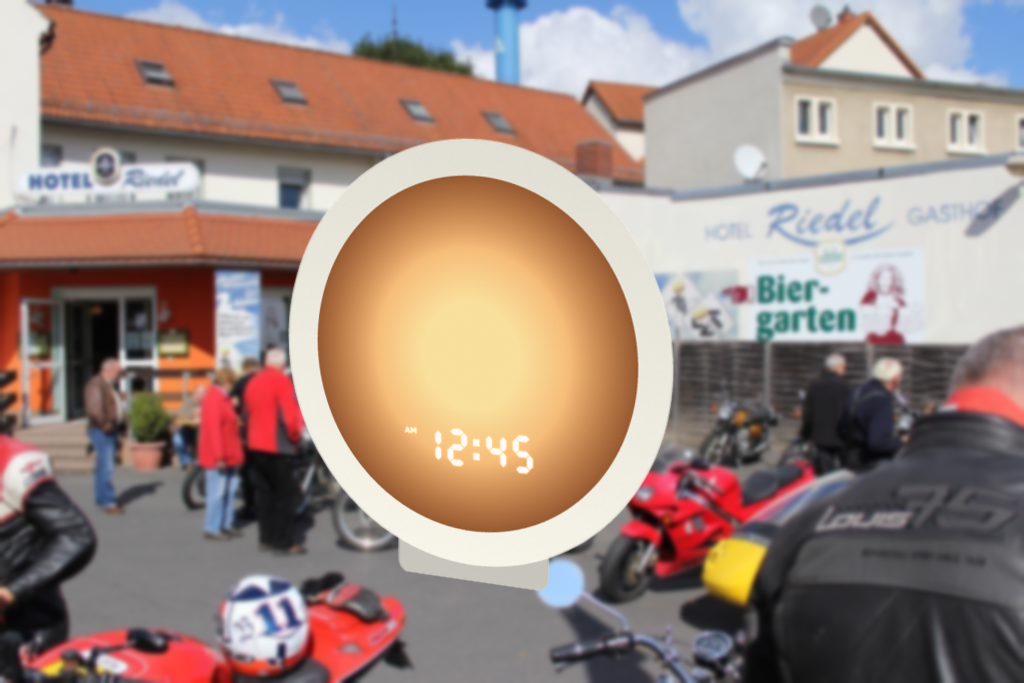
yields h=12 m=45
